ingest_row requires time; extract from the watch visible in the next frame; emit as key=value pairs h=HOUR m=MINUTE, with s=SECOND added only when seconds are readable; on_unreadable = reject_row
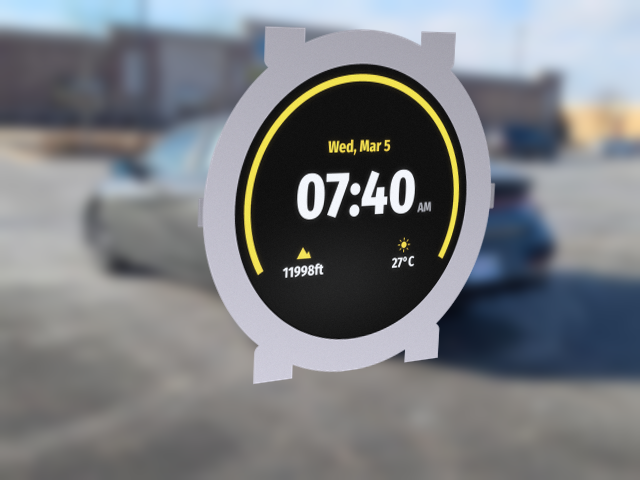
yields h=7 m=40
